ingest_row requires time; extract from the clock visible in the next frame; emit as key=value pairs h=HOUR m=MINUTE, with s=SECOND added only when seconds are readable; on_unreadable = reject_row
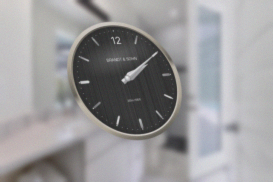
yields h=2 m=10
